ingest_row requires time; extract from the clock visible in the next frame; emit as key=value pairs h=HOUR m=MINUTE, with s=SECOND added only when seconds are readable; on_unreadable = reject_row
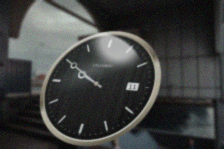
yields h=9 m=50
